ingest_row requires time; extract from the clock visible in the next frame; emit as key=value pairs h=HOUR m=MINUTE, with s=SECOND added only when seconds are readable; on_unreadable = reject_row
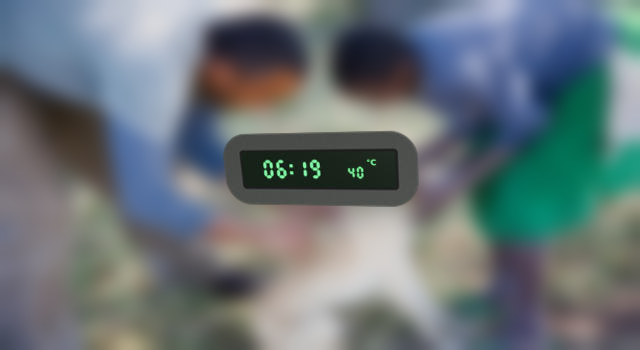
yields h=6 m=19
